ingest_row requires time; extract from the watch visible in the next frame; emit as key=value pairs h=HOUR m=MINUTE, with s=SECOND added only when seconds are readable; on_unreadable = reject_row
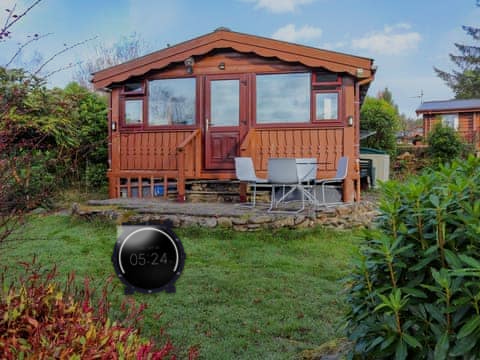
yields h=5 m=24
